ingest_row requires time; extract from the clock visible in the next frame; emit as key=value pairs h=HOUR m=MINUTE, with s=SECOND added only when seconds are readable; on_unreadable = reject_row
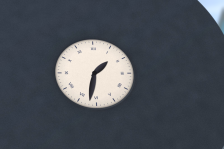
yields h=1 m=32
